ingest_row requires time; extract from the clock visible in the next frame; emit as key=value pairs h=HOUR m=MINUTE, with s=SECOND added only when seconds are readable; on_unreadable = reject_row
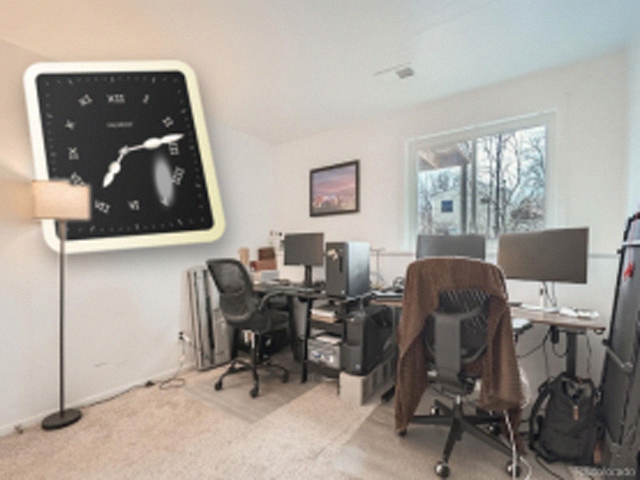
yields h=7 m=13
